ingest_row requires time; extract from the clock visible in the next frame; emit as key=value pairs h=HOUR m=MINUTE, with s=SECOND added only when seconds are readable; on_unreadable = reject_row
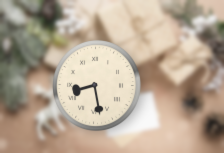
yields h=8 m=28
